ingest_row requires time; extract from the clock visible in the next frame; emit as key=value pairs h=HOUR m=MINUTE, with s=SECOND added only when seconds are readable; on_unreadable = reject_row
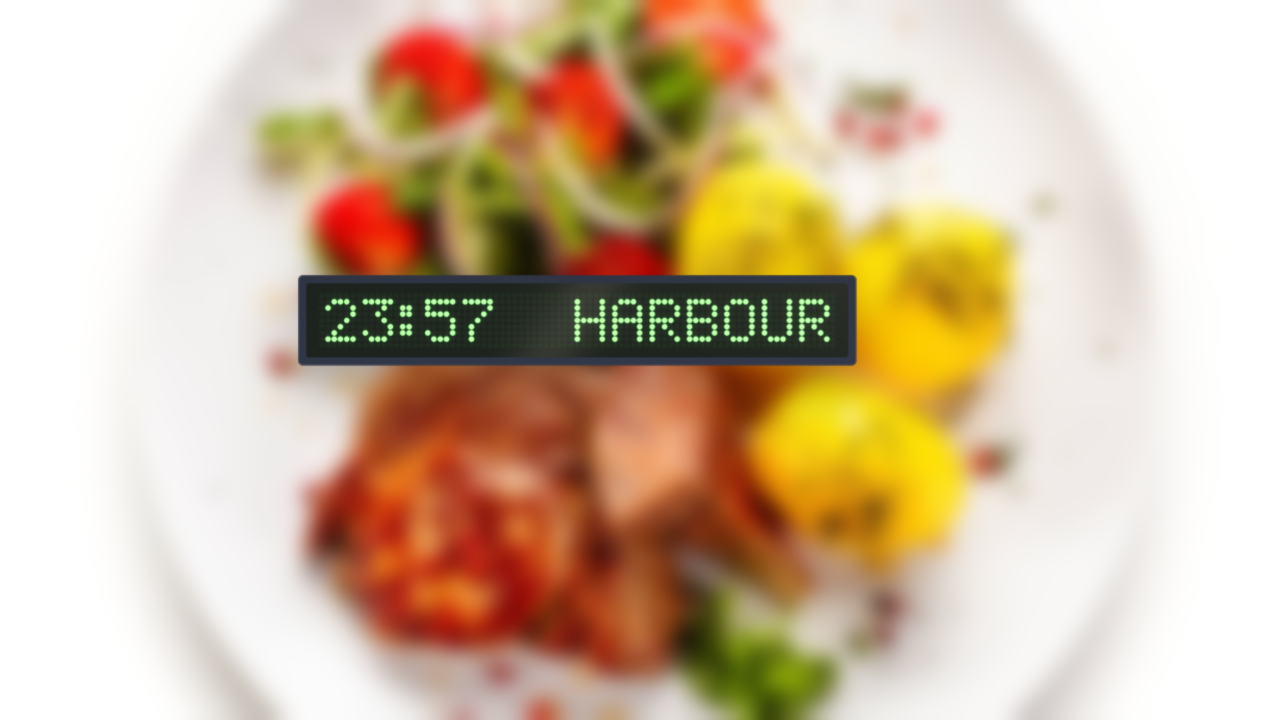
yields h=23 m=57
